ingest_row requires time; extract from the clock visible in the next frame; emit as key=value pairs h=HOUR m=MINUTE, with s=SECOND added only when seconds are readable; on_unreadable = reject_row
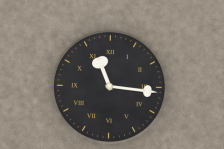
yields h=11 m=16
